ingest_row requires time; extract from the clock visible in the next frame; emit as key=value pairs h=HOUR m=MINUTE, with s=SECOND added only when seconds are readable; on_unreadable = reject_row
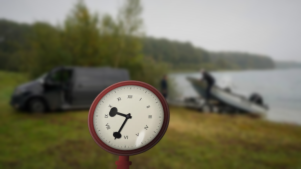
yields h=9 m=34
